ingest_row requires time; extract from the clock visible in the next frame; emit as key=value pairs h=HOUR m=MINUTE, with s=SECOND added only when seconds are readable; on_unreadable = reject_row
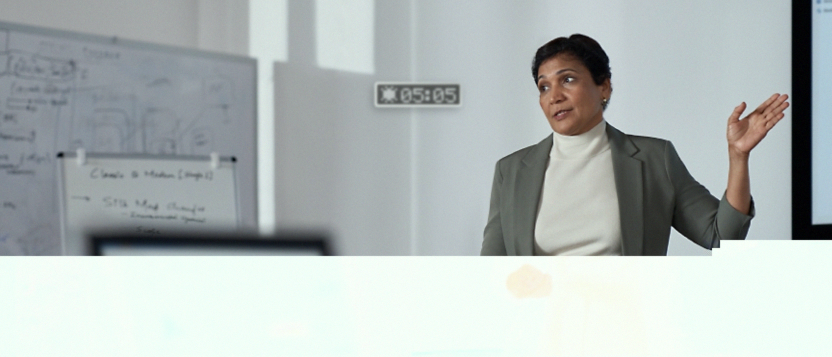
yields h=5 m=5
